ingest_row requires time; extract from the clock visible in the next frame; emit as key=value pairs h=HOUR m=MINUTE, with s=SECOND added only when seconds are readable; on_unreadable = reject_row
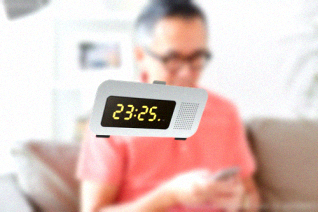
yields h=23 m=25
